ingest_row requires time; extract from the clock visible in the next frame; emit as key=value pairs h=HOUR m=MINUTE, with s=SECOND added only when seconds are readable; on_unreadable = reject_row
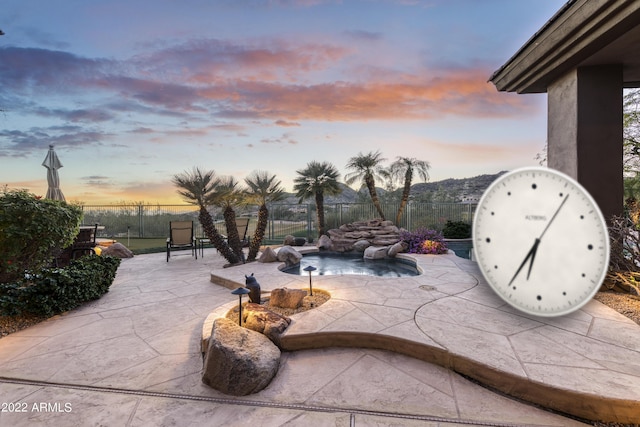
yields h=6 m=36 s=6
